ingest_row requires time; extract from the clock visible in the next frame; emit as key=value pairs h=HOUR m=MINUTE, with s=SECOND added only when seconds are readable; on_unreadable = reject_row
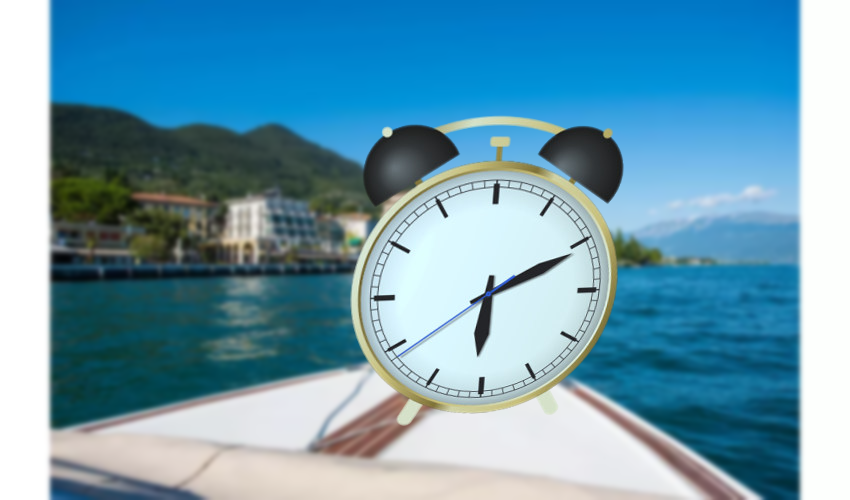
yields h=6 m=10 s=39
